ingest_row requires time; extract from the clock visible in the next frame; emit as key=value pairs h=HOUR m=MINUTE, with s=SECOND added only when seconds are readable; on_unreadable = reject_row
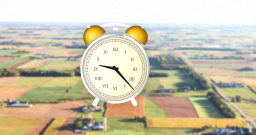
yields h=9 m=23
